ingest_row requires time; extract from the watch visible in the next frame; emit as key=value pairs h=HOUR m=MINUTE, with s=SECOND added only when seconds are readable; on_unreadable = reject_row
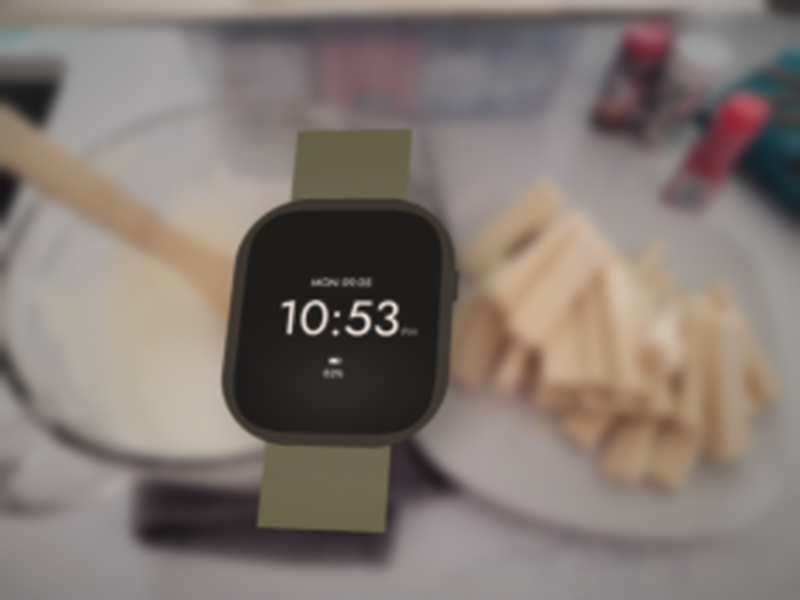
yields h=10 m=53
